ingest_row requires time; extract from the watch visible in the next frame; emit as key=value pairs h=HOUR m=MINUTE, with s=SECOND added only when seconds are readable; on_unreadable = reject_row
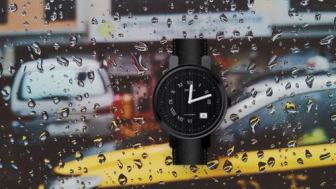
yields h=12 m=12
